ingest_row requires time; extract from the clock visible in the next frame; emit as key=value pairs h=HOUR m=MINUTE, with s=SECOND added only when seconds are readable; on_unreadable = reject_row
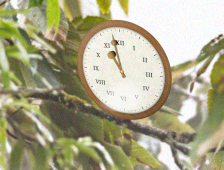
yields h=10 m=58
